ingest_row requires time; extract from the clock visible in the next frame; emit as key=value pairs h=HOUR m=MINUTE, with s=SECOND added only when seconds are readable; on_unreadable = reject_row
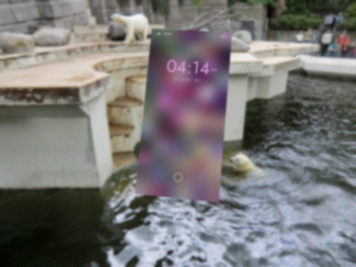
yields h=4 m=14
